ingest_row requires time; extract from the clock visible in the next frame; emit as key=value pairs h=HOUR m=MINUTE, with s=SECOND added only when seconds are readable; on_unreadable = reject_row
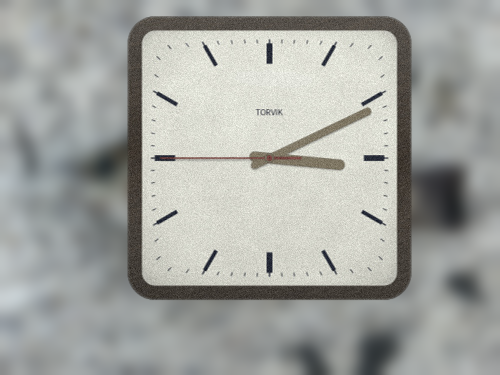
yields h=3 m=10 s=45
